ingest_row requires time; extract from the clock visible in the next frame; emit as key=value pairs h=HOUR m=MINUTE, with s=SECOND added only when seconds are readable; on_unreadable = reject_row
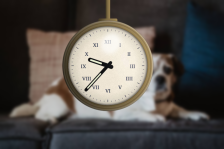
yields h=9 m=37
